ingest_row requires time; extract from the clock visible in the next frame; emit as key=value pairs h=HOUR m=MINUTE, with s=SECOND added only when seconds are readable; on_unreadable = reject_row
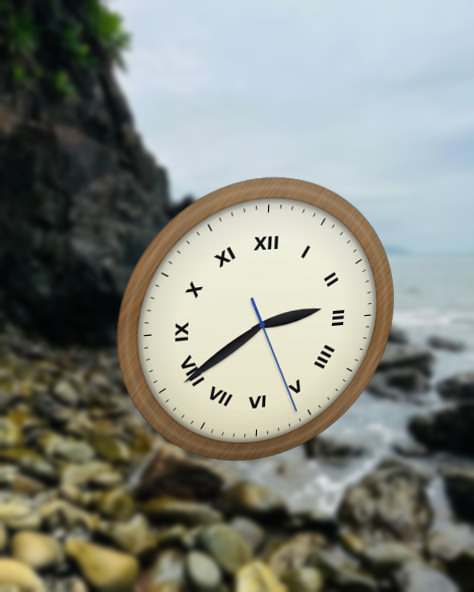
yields h=2 m=39 s=26
